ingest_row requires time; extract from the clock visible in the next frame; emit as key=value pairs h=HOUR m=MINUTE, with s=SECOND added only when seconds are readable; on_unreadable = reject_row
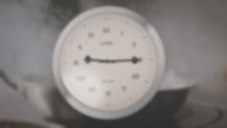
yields h=9 m=15
